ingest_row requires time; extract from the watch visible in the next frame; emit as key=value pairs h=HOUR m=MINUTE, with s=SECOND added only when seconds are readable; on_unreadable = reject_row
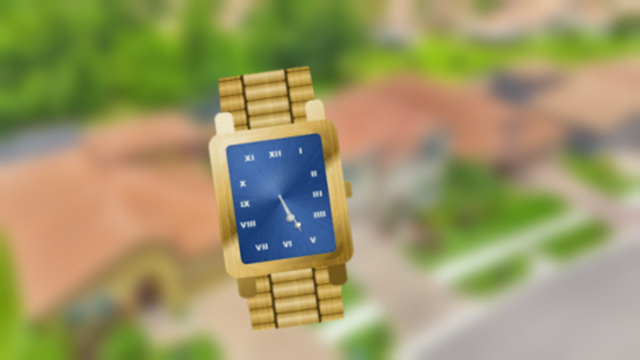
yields h=5 m=26
